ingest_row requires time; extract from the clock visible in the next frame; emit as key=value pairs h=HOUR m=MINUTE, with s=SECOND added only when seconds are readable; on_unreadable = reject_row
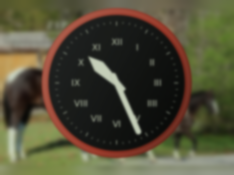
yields h=10 m=26
